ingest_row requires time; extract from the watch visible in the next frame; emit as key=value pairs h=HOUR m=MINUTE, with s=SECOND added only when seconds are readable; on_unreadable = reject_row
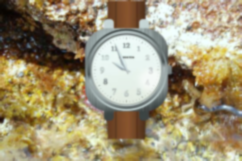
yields h=9 m=56
